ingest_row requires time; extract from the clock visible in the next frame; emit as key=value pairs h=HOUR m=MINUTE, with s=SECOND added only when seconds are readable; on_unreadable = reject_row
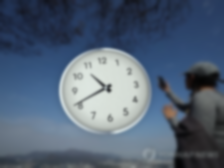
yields h=10 m=41
